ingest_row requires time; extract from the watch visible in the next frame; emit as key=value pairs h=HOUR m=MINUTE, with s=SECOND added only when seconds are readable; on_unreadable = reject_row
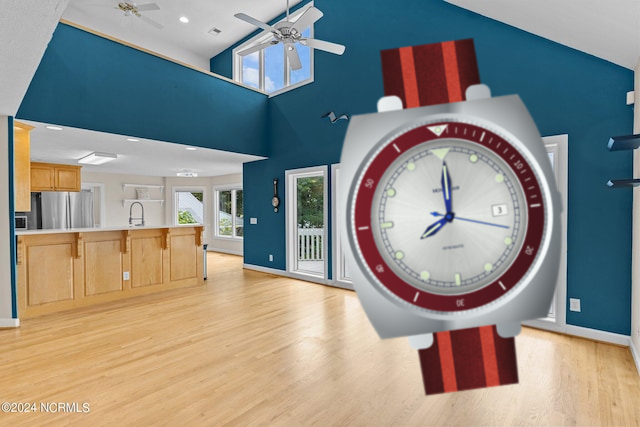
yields h=8 m=0 s=18
